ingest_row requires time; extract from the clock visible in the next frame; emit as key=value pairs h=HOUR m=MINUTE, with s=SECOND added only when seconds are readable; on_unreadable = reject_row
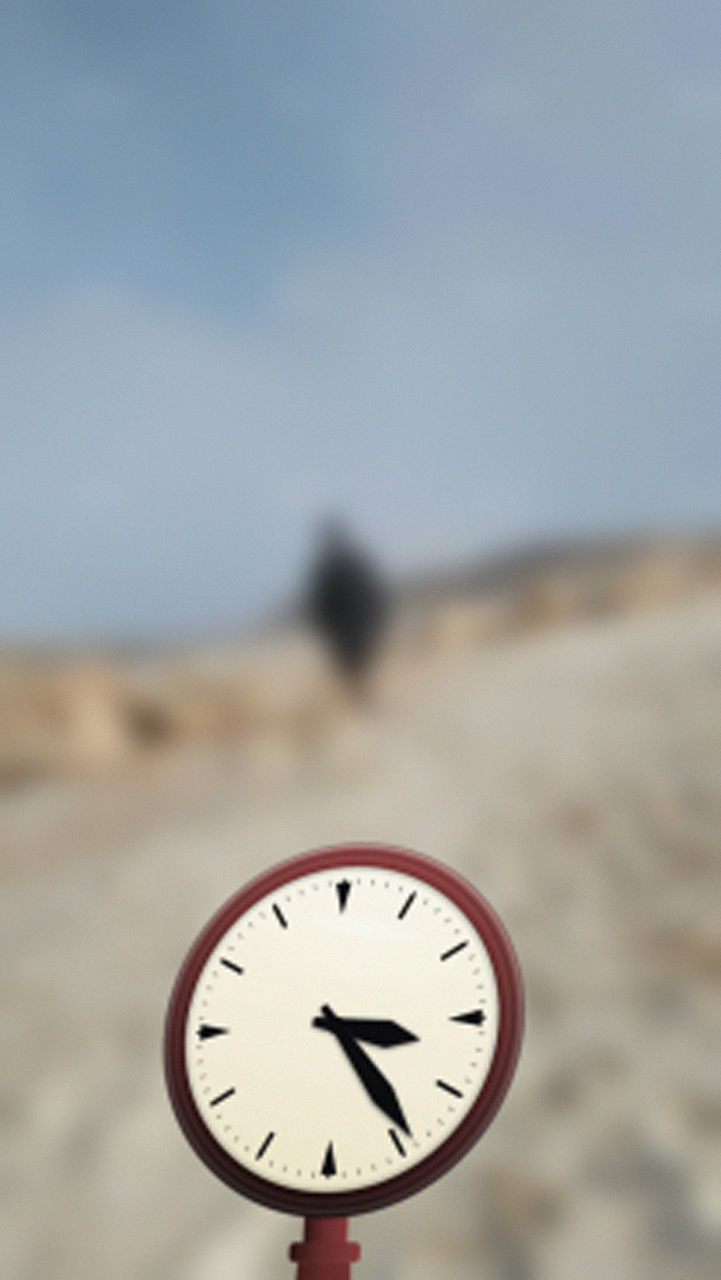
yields h=3 m=24
